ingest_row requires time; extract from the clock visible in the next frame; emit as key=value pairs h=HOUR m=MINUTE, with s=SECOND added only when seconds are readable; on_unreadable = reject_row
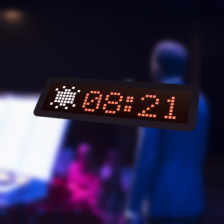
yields h=8 m=21
